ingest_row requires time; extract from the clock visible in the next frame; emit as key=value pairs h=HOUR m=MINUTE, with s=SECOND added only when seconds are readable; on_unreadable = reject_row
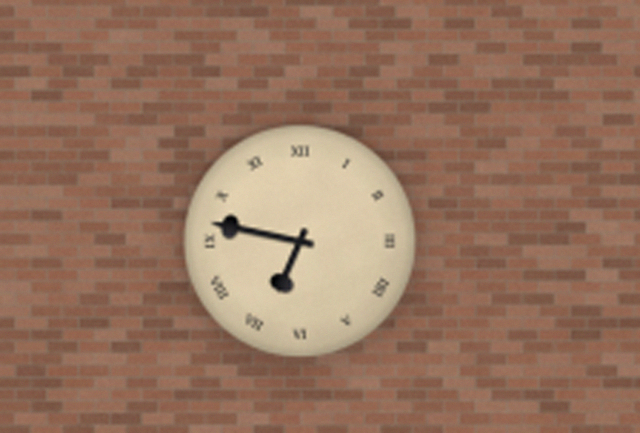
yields h=6 m=47
